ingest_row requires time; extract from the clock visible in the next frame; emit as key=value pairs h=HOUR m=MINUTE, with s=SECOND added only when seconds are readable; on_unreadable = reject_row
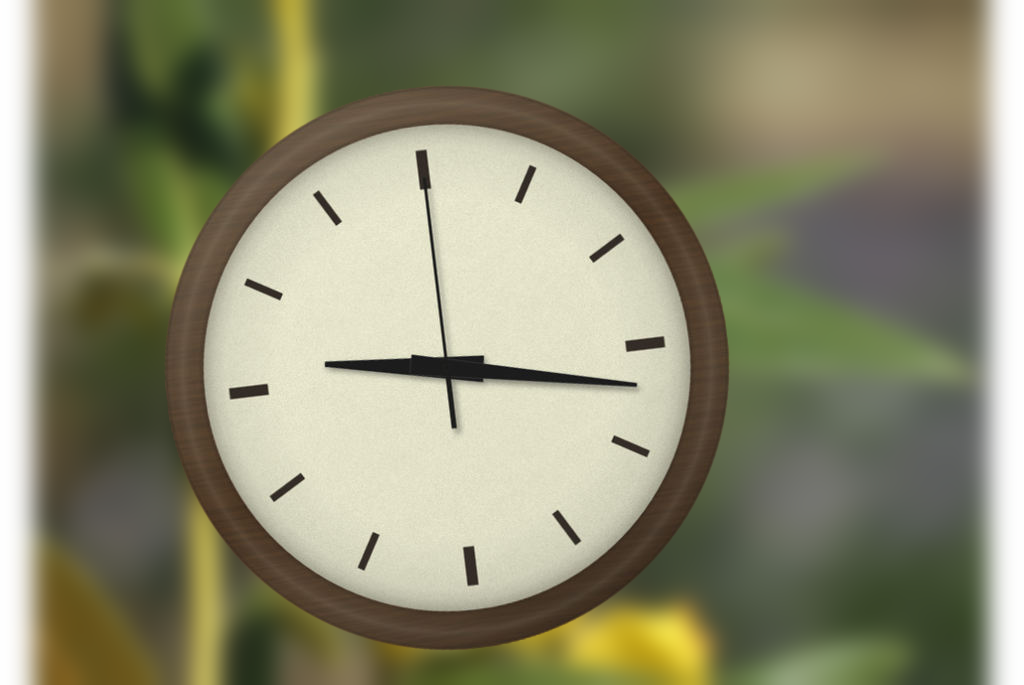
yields h=9 m=17 s=0
